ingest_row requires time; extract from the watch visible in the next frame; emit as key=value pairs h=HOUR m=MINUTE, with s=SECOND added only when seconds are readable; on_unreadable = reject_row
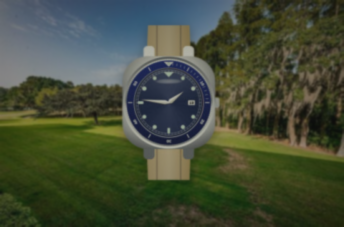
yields h=1 m=46
